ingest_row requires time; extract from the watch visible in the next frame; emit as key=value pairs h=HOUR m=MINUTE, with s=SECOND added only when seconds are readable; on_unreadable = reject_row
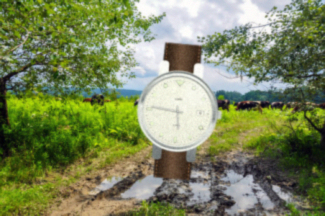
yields h=5 m=46
